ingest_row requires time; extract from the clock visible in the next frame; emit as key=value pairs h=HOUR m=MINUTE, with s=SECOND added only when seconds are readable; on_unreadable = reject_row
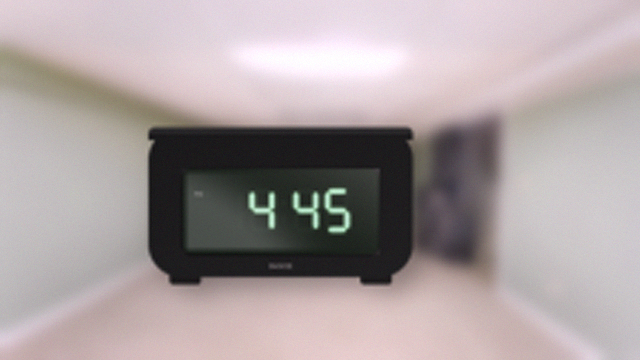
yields h=4 m=45
